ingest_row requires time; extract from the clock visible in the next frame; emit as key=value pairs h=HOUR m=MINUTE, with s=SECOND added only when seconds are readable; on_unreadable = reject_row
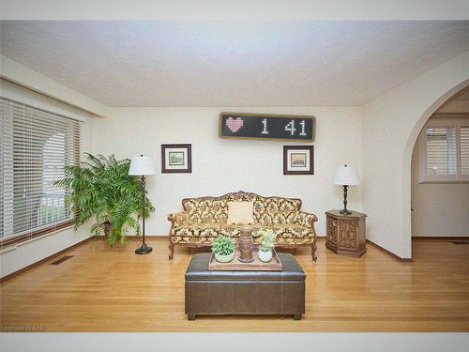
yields h=1 m=41
